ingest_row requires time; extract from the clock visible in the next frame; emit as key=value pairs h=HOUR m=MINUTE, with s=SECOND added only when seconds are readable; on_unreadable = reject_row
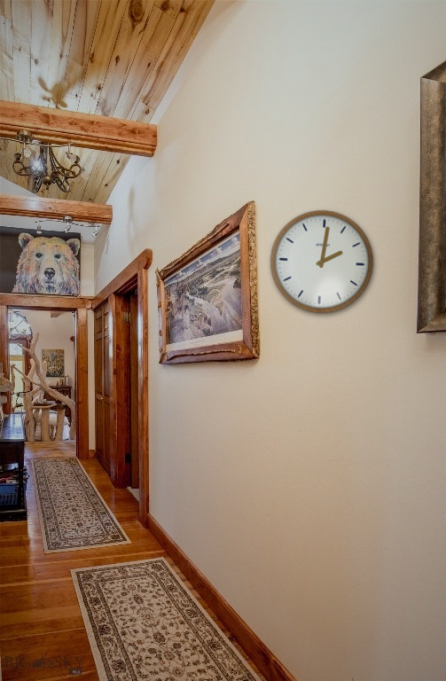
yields h=2 m=1
